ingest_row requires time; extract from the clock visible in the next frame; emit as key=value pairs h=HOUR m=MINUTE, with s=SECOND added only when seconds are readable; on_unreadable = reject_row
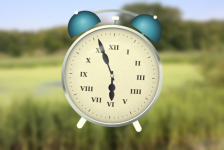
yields h=5 m=56
